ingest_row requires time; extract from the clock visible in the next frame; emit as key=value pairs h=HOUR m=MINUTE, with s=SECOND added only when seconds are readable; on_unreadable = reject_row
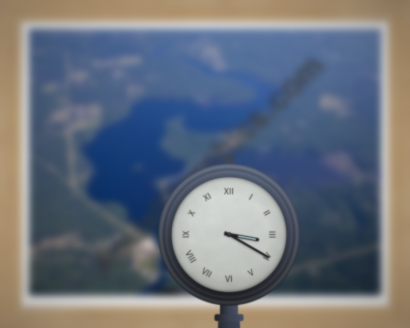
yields h=3 m=20
